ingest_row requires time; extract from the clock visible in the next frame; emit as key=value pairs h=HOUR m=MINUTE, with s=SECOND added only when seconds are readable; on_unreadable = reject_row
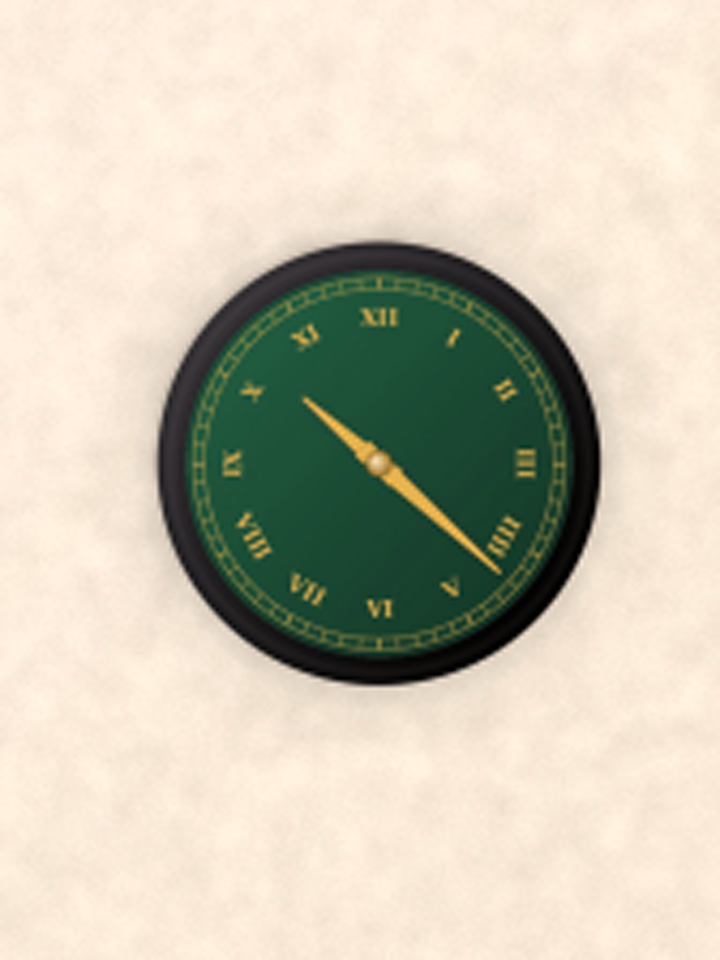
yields h=10 m=22
